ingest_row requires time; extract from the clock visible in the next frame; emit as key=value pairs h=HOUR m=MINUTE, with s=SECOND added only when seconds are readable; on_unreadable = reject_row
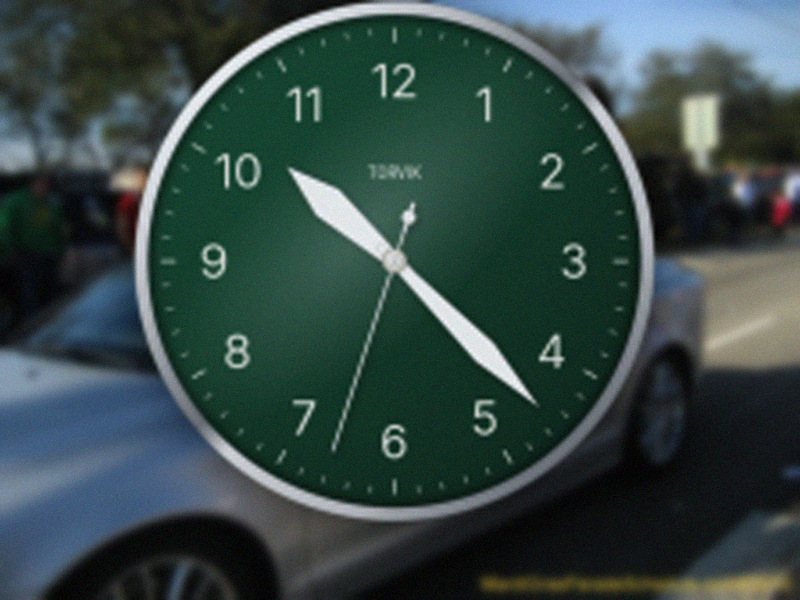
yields h=10 m=22 s=33
